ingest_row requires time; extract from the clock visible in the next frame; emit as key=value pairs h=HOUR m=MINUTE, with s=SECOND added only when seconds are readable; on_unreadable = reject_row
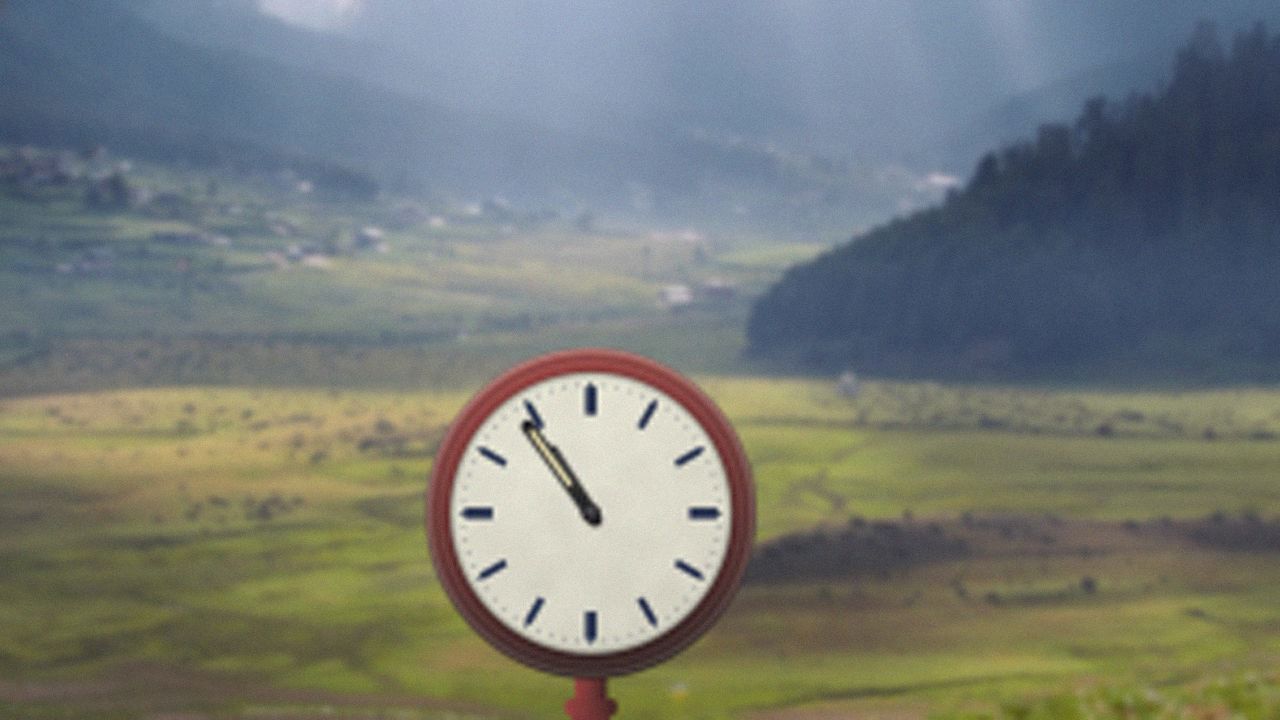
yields h=10 m=54
